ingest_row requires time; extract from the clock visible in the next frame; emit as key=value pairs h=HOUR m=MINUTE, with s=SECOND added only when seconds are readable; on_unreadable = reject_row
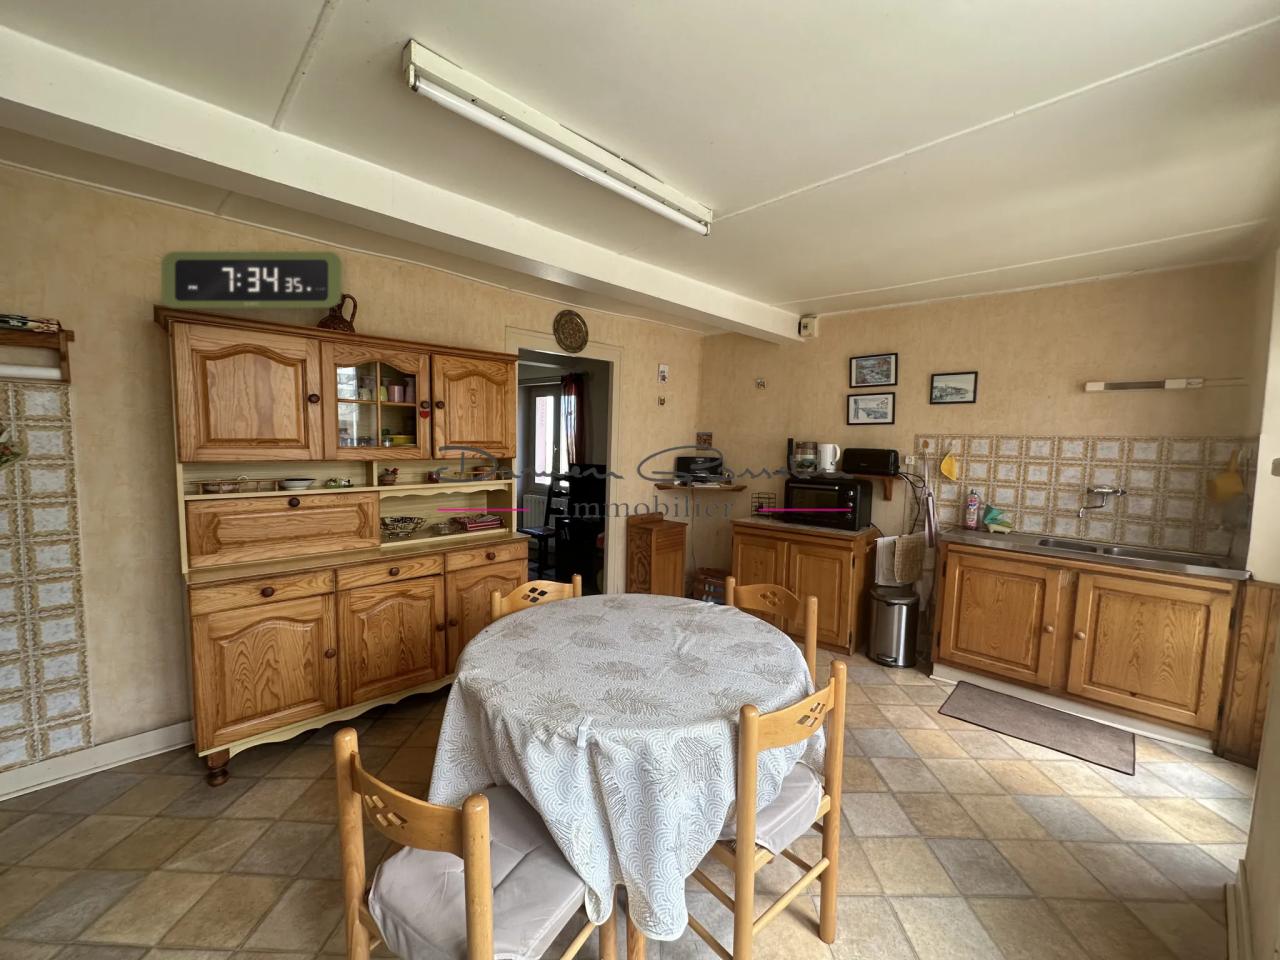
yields h=7 m=34 s=35
